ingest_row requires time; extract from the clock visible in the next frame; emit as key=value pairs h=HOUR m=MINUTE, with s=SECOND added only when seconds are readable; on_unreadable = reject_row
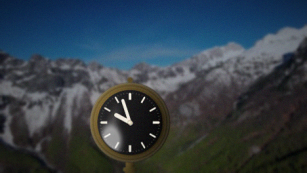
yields h=9 m=57
